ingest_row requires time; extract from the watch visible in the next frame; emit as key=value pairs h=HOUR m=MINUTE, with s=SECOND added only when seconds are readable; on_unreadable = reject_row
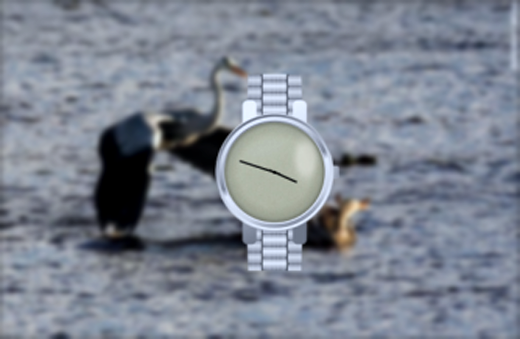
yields h=3 m=48
